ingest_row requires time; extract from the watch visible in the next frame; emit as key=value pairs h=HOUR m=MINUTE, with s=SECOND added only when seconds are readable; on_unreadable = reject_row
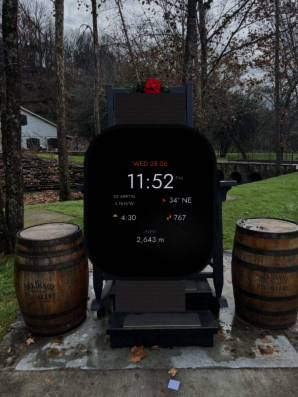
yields h=11 m=52
